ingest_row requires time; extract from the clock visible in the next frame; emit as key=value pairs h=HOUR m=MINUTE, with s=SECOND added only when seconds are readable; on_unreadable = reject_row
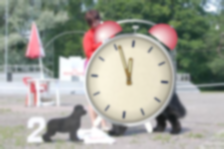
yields h=11 m=56
